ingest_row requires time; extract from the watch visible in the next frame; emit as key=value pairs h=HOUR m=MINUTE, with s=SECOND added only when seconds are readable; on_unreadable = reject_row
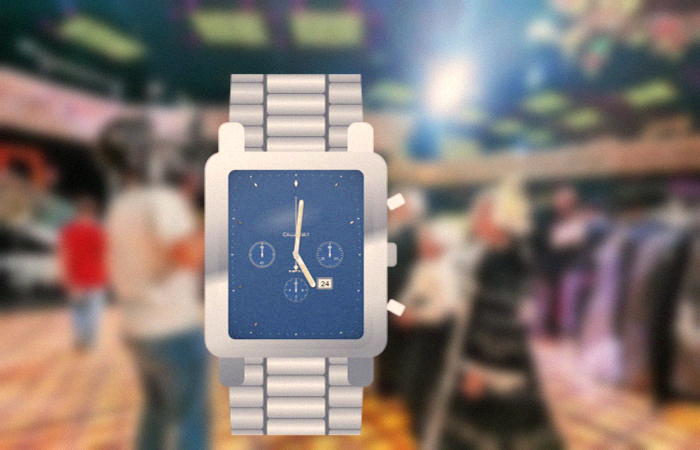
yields h=5 m=1
